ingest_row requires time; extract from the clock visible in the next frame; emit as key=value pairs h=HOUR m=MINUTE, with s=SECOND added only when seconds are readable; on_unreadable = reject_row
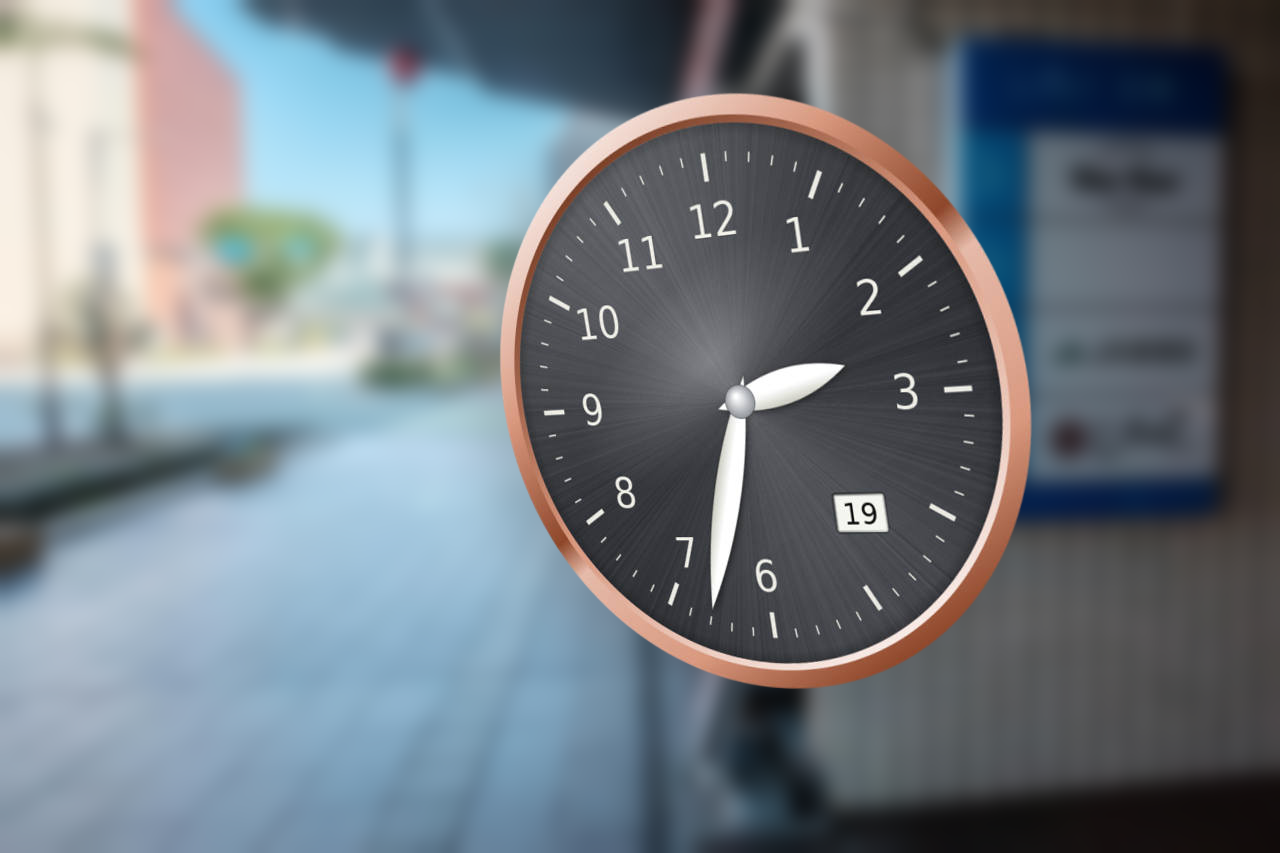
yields h=2 m=33
